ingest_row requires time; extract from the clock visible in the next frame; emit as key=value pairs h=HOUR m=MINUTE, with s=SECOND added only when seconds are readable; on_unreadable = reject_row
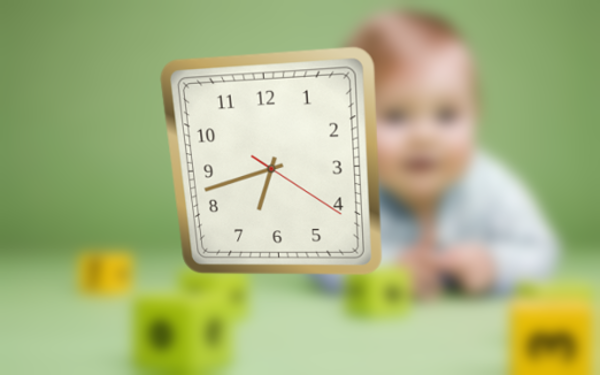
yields h=6 m=42 s=21
